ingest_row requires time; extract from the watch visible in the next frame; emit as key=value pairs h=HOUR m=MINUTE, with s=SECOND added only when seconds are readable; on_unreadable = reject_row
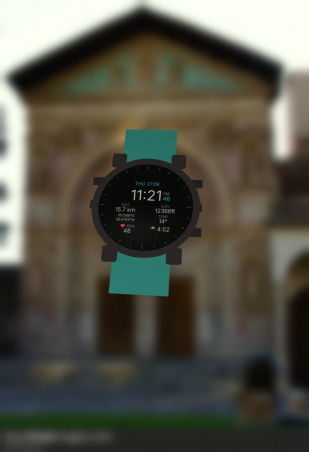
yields h=11 m=21
